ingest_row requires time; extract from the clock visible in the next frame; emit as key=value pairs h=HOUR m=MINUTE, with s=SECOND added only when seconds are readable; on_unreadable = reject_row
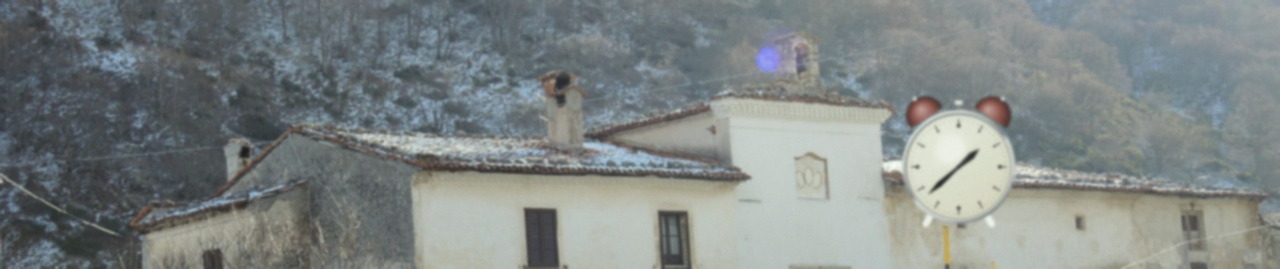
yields h=1 m=38
